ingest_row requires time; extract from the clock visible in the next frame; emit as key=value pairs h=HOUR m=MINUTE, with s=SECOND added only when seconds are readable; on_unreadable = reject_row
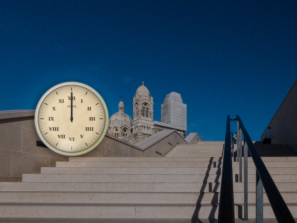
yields h=12 m=0
